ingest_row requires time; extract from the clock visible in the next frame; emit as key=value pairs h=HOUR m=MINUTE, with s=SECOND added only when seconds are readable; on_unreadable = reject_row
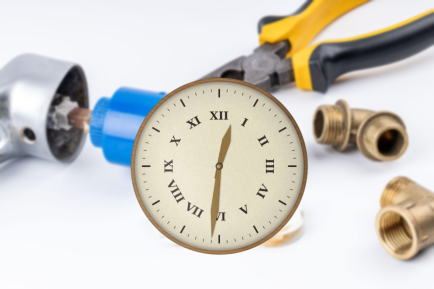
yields h=12 m=31
